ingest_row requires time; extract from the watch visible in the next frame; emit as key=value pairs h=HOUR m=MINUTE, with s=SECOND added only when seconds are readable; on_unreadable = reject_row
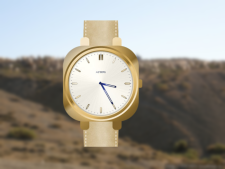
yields h=3 m=25
